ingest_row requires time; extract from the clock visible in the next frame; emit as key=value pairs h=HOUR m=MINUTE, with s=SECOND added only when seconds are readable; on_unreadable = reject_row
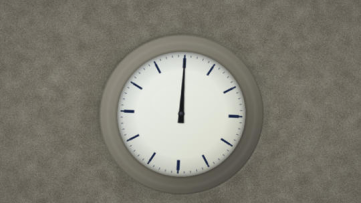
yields h=12 m=0
